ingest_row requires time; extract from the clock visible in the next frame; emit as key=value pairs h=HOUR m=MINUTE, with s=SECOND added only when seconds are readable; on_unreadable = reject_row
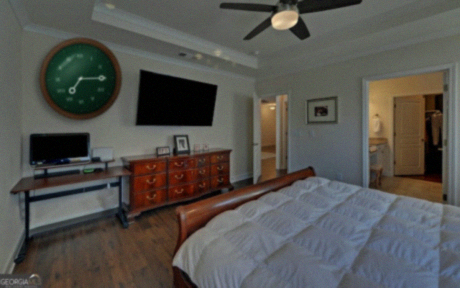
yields h=7 m=15
